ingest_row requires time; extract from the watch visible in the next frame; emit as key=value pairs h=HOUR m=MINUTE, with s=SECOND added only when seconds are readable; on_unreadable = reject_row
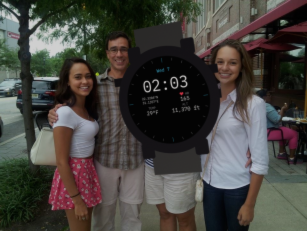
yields h=2 m=3
